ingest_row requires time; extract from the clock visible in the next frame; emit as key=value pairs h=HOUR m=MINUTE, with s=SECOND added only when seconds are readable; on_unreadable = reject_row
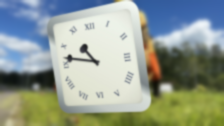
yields h=10 m=47
